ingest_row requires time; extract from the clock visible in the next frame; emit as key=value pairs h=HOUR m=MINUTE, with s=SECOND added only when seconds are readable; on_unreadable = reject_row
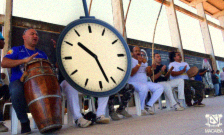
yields h=10 m=27
